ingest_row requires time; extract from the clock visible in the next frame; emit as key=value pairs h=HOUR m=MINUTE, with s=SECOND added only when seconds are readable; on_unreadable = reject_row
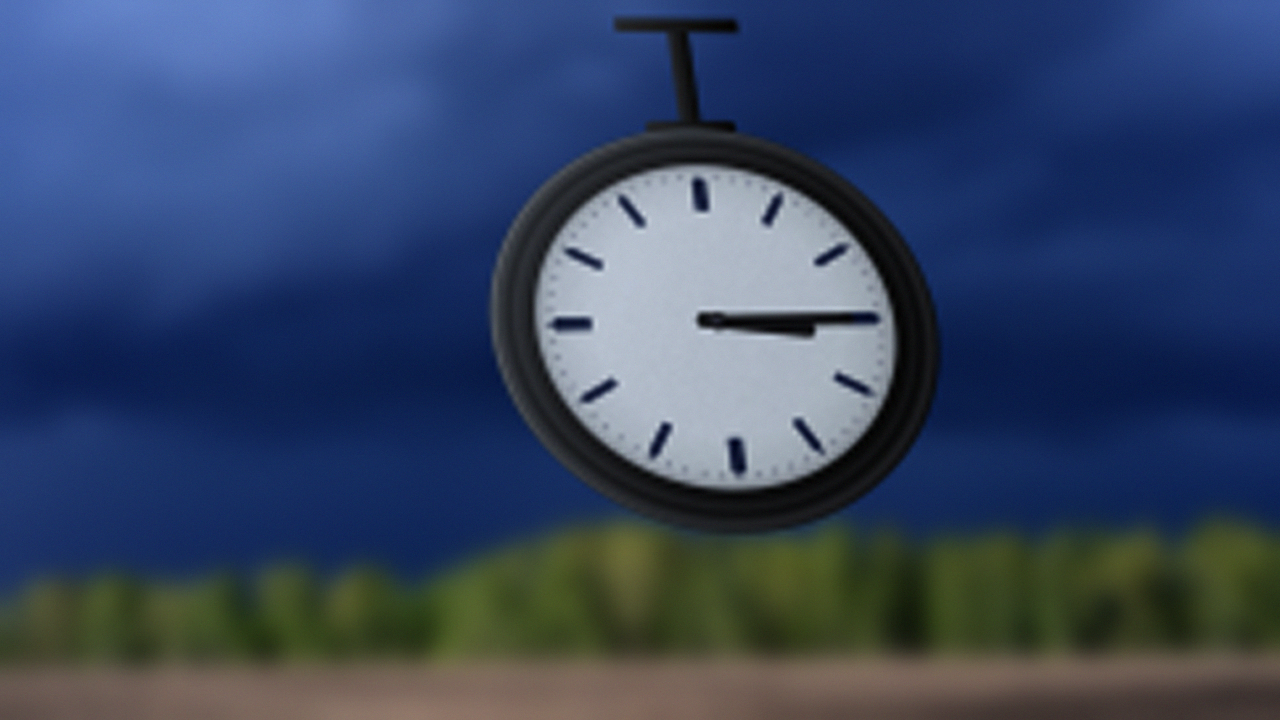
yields h=3 m=15
